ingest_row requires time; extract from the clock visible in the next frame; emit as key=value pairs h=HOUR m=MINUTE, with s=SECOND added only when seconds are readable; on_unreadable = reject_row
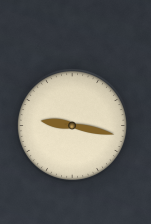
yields h=9 m=17
